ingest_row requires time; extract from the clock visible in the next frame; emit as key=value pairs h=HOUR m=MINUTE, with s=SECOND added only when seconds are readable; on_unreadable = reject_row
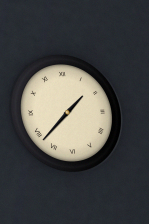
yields h=1 m=38
